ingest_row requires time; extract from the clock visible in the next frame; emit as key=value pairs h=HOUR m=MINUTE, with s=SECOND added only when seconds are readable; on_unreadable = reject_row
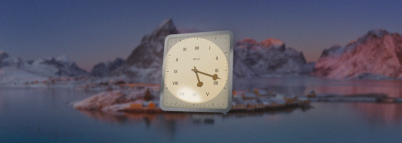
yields h=5 m=18
